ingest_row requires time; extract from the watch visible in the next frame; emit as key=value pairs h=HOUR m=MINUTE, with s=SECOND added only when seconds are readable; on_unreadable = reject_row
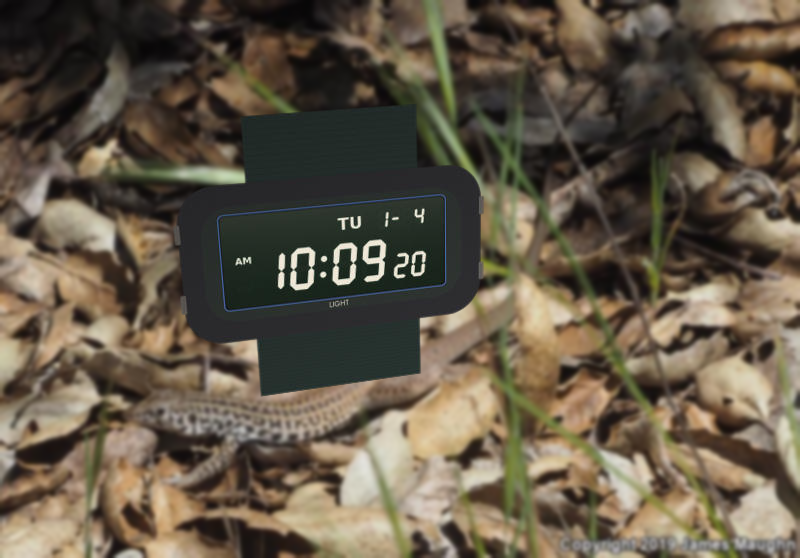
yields h=10 m=9 s=20
